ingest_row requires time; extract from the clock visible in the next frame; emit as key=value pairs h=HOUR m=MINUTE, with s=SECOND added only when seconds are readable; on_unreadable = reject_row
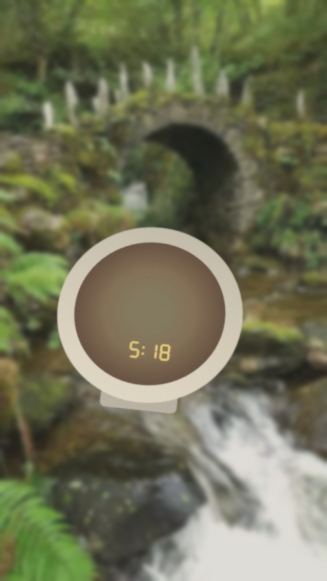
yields h=5 m=18
